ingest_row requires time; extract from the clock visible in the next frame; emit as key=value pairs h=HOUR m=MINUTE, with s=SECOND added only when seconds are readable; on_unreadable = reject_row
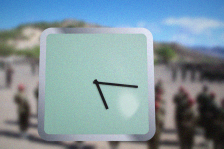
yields h=5 m=16
